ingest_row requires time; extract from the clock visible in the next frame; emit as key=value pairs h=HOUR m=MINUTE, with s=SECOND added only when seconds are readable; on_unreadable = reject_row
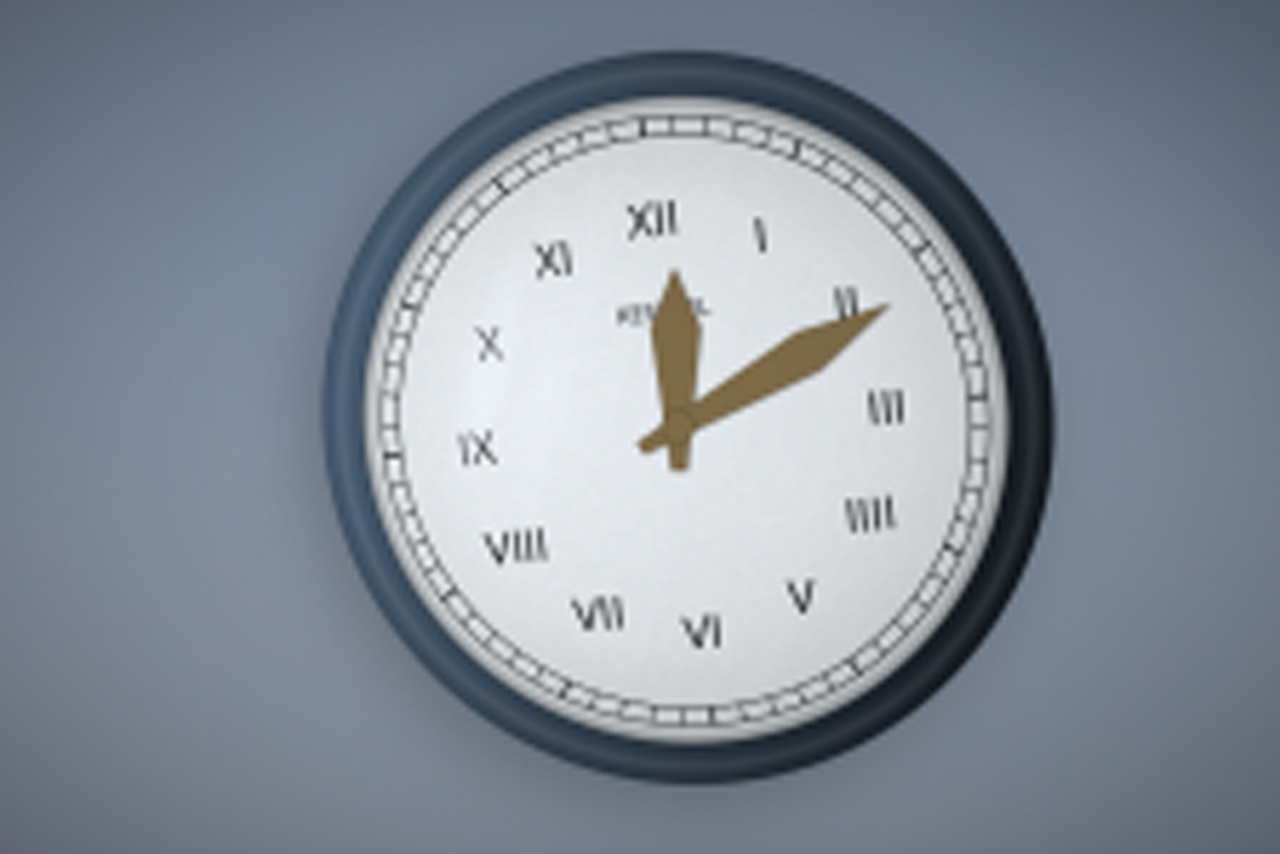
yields h=12 m=11
